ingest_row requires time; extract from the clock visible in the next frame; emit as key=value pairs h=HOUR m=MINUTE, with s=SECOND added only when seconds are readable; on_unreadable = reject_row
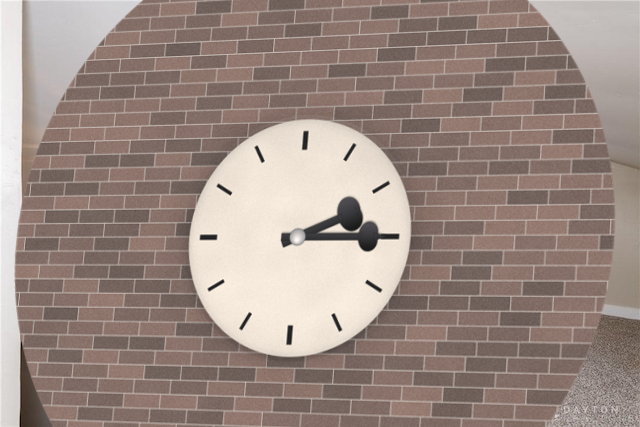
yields h=2 m=15
